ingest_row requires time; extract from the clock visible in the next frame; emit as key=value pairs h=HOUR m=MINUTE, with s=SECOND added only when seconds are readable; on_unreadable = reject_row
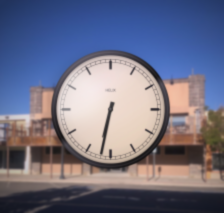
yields h=6 m=32
